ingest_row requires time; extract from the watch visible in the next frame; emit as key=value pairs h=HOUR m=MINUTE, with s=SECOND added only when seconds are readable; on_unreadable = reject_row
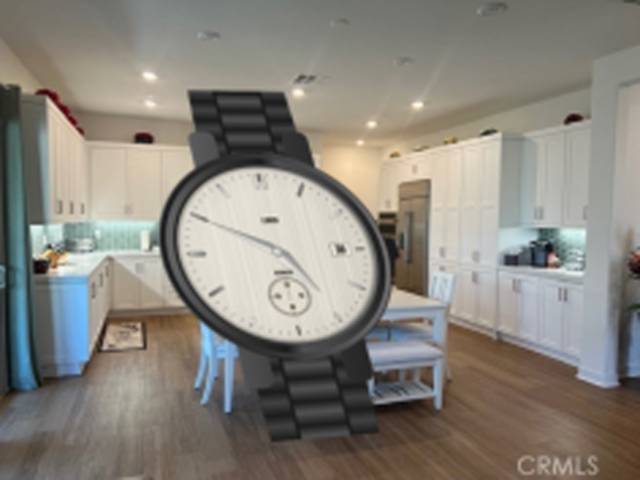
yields h=4 m=50
